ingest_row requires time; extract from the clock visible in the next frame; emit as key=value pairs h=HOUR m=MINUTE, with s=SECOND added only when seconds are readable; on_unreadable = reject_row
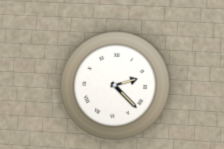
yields h=2 m=22
